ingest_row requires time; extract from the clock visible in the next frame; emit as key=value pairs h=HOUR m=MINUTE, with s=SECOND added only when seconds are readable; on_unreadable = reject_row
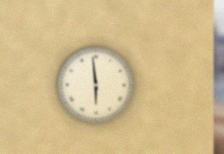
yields h=5 m=59
